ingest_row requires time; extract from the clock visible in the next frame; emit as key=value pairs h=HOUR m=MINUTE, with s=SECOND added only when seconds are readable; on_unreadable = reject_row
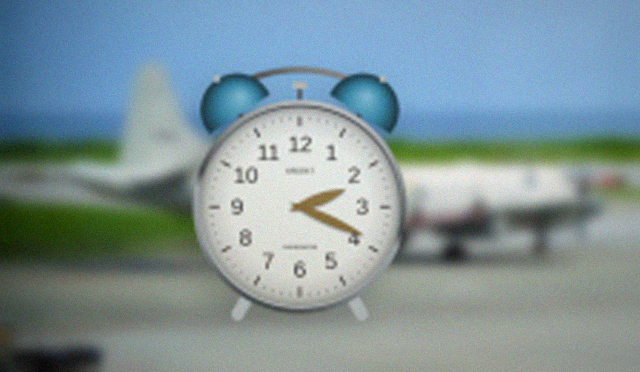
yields h=2 m=19
